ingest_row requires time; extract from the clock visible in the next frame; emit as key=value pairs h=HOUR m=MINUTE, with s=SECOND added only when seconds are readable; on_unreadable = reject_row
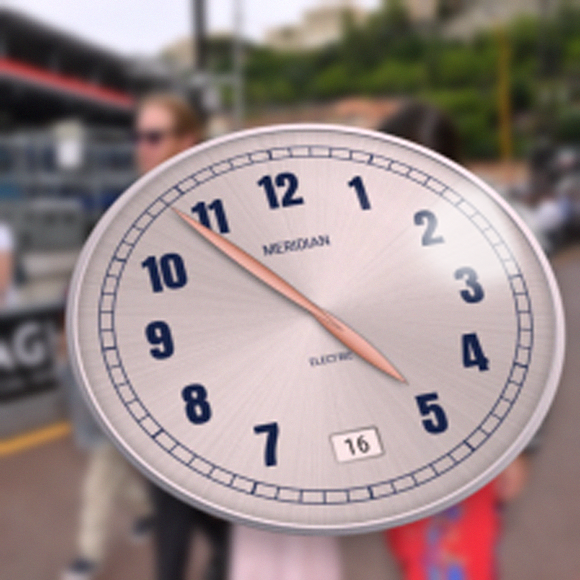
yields h=4 m=54
